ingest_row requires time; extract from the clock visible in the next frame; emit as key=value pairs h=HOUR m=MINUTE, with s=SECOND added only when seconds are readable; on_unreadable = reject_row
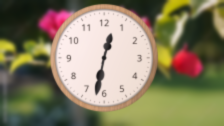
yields h=12 m=32
